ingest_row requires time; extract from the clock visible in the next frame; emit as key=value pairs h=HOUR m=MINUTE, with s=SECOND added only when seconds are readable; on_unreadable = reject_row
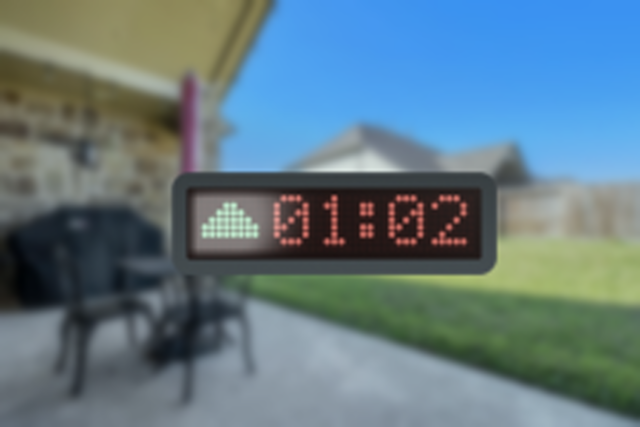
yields h=1 m=2
